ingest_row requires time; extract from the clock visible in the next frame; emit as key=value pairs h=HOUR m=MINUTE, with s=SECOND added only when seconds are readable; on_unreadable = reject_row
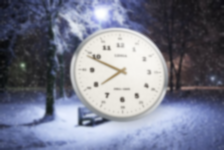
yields h=7 m=49
